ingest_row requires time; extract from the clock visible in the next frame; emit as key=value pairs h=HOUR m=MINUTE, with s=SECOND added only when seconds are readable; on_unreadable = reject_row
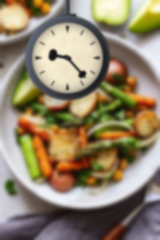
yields h=9 m=23
